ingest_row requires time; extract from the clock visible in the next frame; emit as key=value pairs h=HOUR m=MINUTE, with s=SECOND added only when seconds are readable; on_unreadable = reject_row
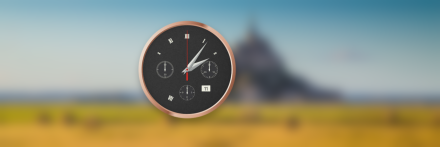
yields h=2 m=6
